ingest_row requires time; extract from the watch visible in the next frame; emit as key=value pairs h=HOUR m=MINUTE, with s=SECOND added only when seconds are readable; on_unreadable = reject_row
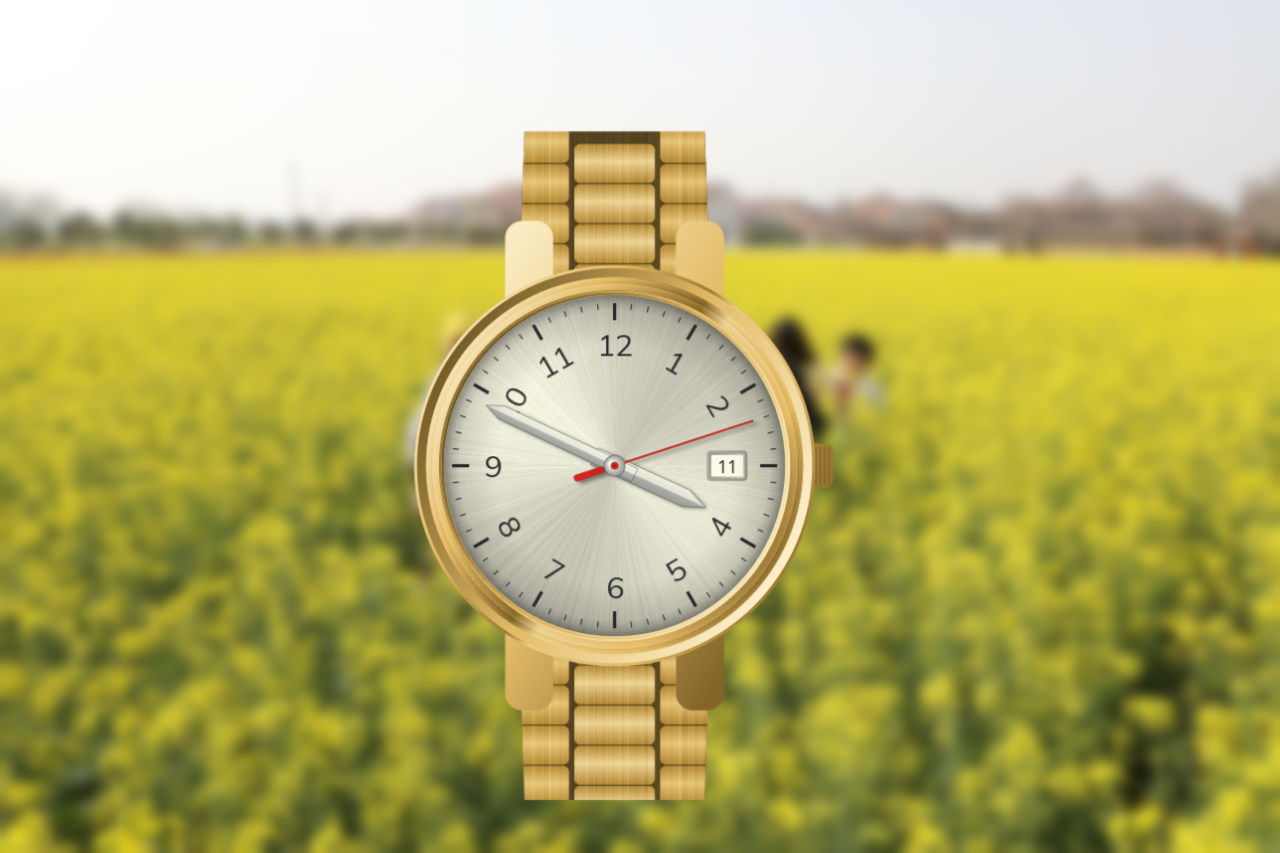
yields h=3 m=49 s=12
